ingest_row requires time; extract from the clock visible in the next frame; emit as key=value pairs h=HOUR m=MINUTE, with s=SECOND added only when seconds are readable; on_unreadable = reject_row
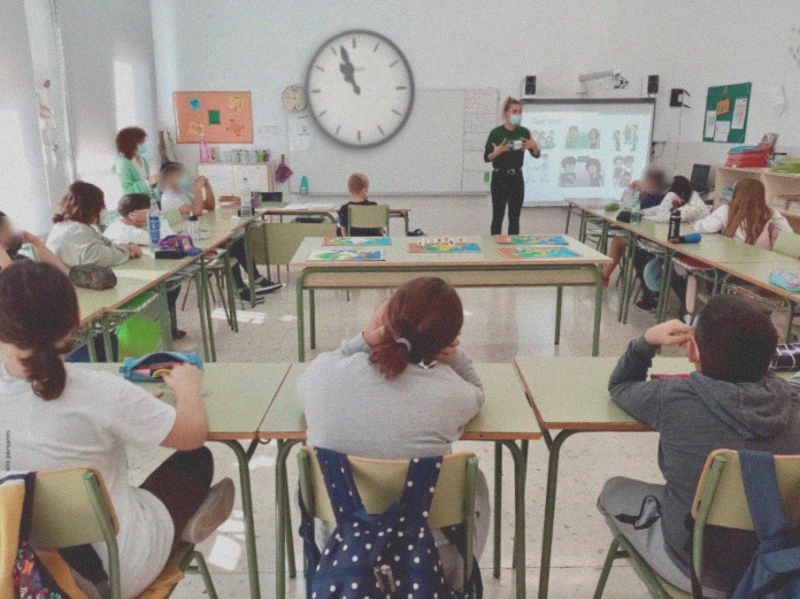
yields h=10 m=57
